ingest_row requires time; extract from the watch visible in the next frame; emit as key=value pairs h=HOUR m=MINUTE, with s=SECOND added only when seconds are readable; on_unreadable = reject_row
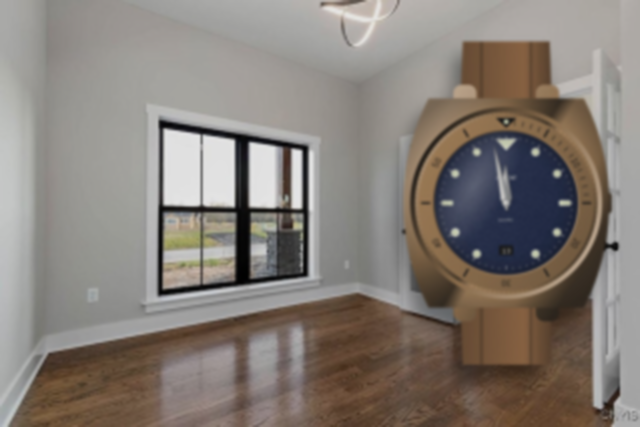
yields h=11 m=58
